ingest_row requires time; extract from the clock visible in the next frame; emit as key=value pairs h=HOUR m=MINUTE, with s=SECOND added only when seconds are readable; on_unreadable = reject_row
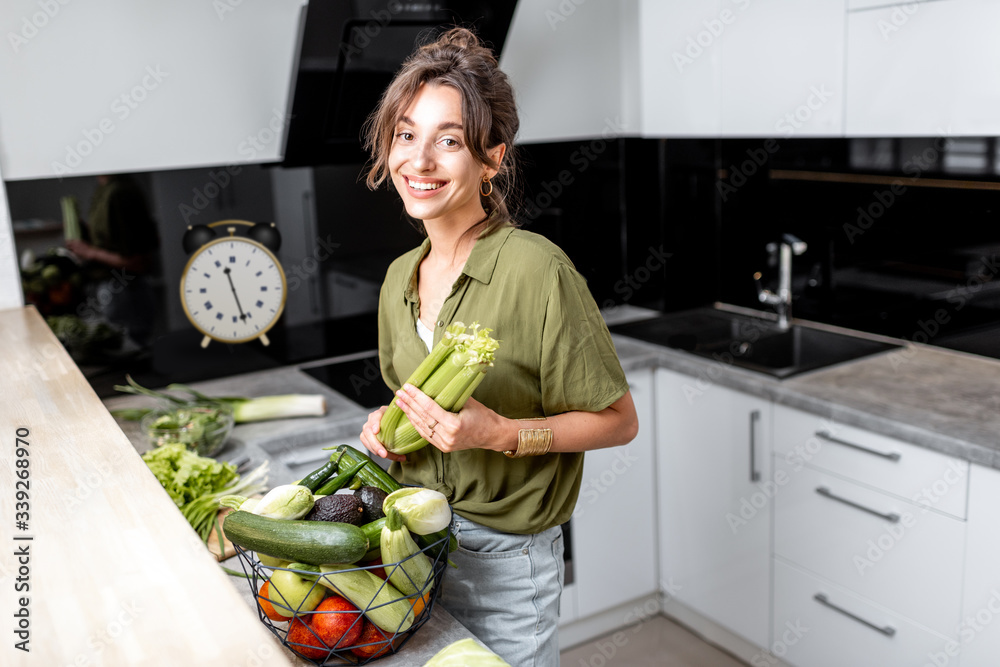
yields h=11 m=27
